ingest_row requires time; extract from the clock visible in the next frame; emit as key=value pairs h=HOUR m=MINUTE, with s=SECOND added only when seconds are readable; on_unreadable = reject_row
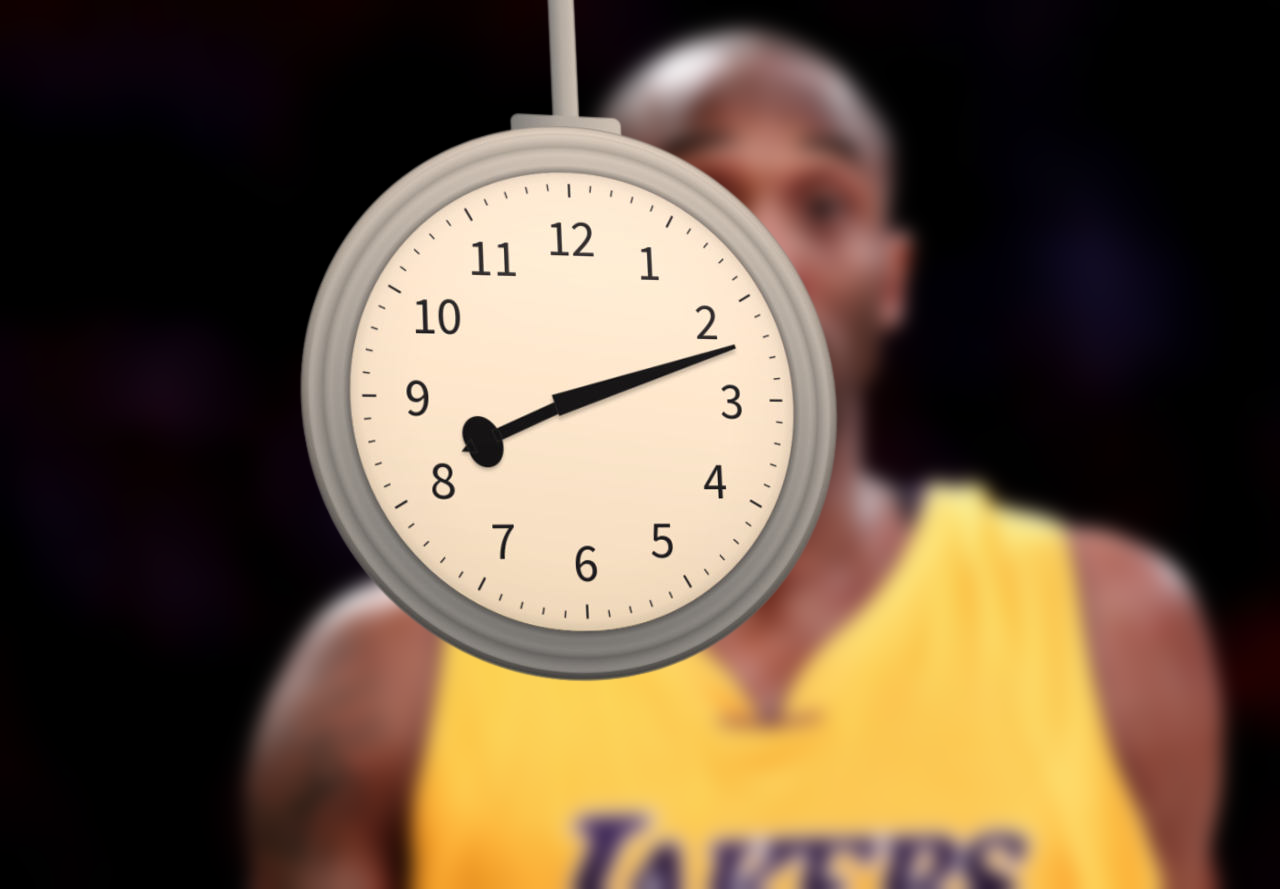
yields h=8 m=12
